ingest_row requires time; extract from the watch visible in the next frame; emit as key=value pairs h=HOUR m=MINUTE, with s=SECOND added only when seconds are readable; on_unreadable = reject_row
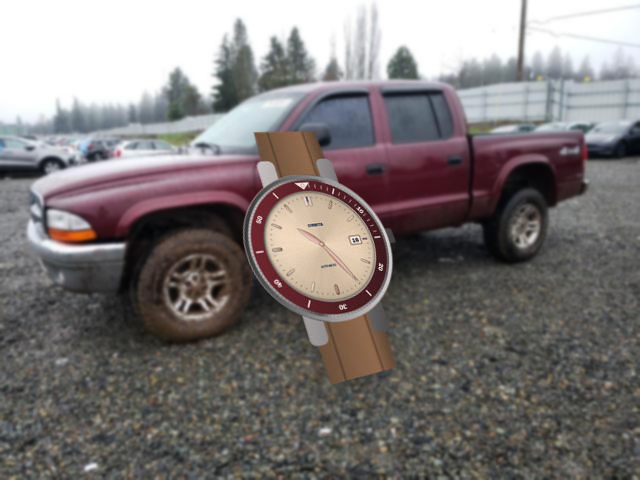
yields h=10 m=25
